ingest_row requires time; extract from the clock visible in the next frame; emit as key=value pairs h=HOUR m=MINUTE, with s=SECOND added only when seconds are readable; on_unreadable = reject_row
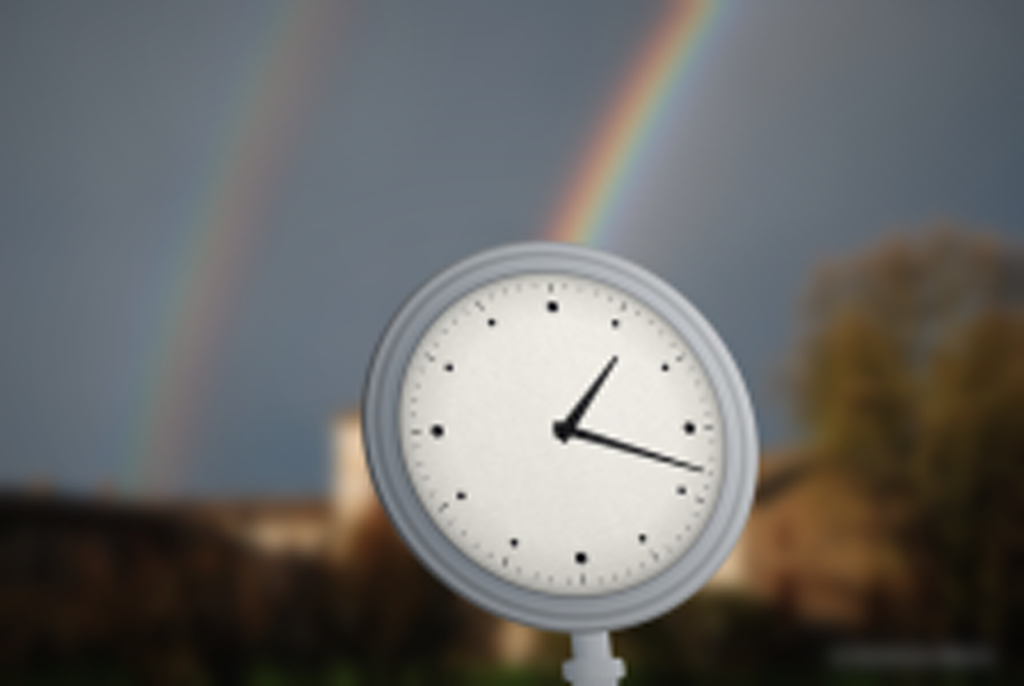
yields h=1 m=18
